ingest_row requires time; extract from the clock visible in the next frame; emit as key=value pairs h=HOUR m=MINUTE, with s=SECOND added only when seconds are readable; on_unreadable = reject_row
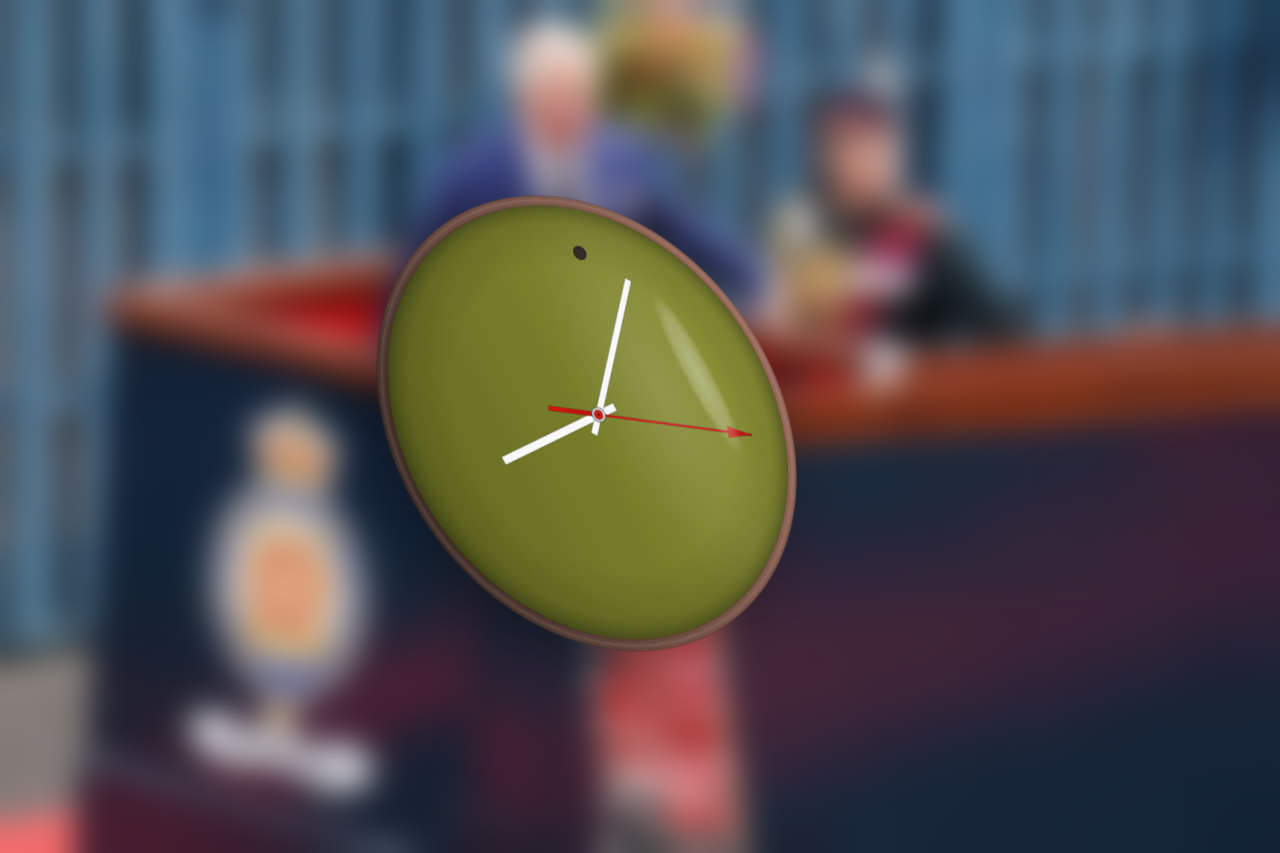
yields h=8 m=3 s=15
